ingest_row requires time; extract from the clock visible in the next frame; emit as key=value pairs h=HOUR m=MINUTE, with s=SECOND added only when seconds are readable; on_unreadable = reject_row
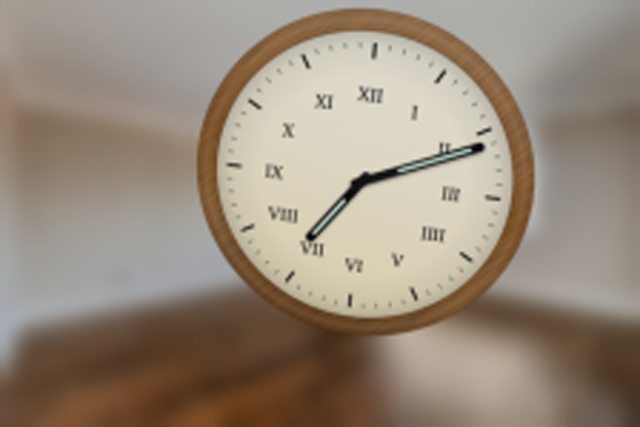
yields h=7 m=11
